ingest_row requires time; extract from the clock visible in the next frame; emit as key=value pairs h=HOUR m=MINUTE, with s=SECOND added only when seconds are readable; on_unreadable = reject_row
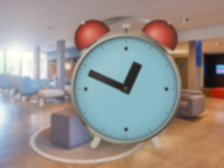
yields h=12 m=49
